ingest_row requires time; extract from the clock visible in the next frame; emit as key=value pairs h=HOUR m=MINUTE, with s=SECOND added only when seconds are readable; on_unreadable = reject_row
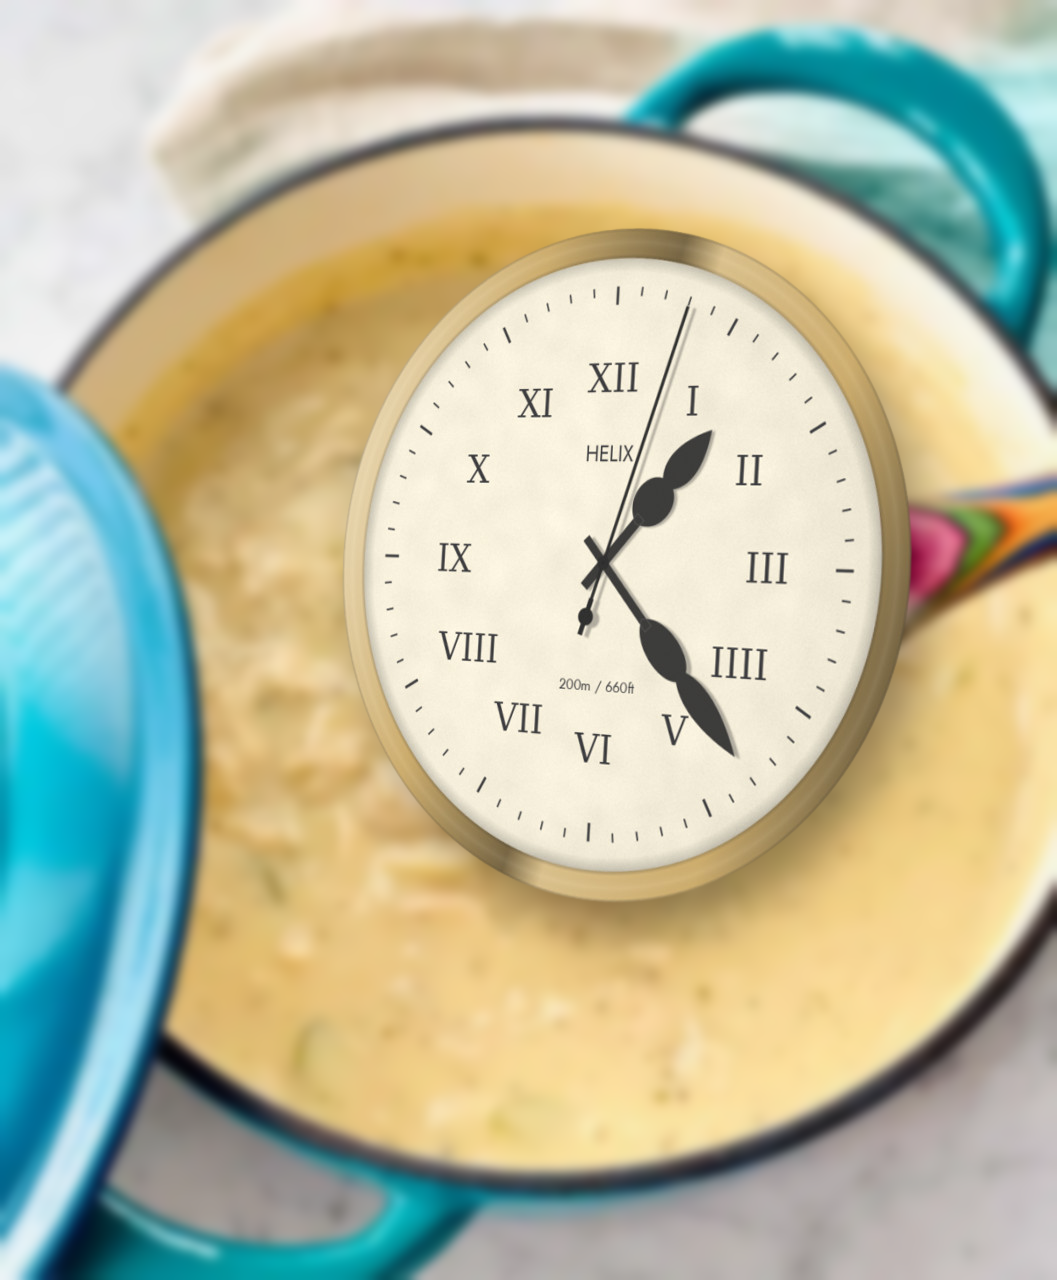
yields h=1 m=23 s=3
